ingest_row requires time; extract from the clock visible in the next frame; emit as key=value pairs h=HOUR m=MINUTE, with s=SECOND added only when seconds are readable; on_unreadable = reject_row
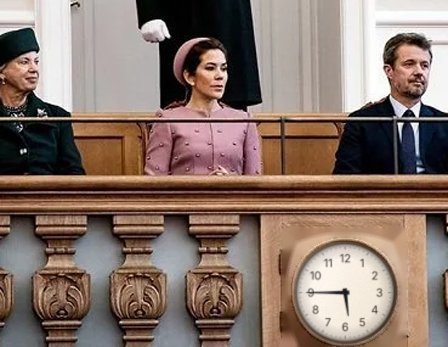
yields h=5 m=45
